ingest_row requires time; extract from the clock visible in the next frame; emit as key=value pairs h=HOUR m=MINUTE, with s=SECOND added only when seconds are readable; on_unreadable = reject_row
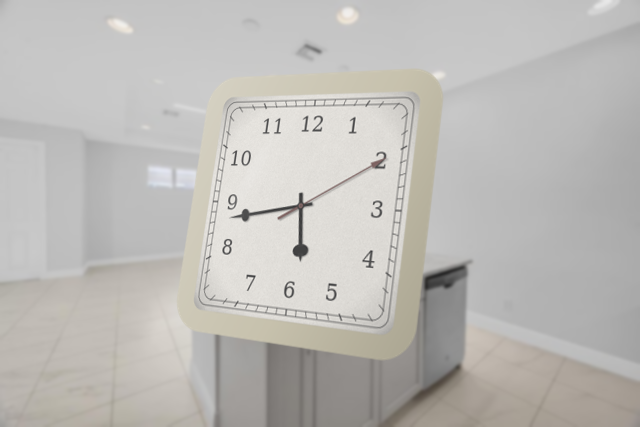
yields h=5 m=43 s=10
